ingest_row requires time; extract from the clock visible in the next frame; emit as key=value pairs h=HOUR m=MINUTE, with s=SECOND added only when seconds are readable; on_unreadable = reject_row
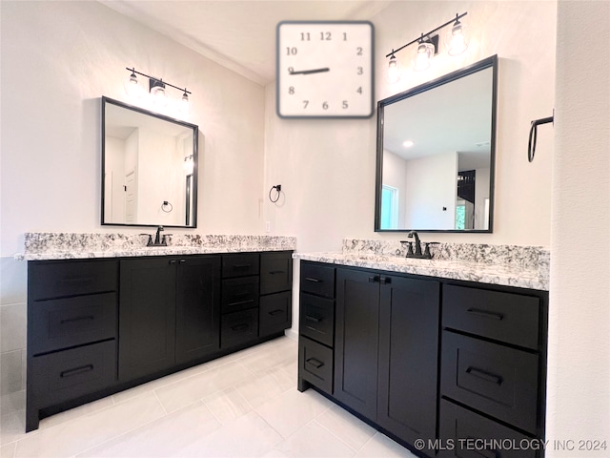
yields h=8 m=44
